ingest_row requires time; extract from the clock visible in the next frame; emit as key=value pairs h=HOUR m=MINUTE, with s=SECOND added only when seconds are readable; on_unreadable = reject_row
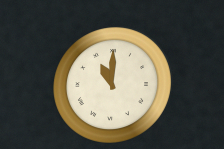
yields h=11 m=0
